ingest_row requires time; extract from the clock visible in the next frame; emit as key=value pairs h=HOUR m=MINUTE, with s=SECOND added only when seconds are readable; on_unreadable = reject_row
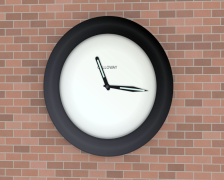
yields h=11 m=16
